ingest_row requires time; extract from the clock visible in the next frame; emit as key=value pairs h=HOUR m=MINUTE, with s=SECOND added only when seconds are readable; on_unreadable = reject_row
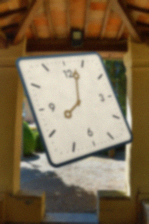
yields h=8 m=3
